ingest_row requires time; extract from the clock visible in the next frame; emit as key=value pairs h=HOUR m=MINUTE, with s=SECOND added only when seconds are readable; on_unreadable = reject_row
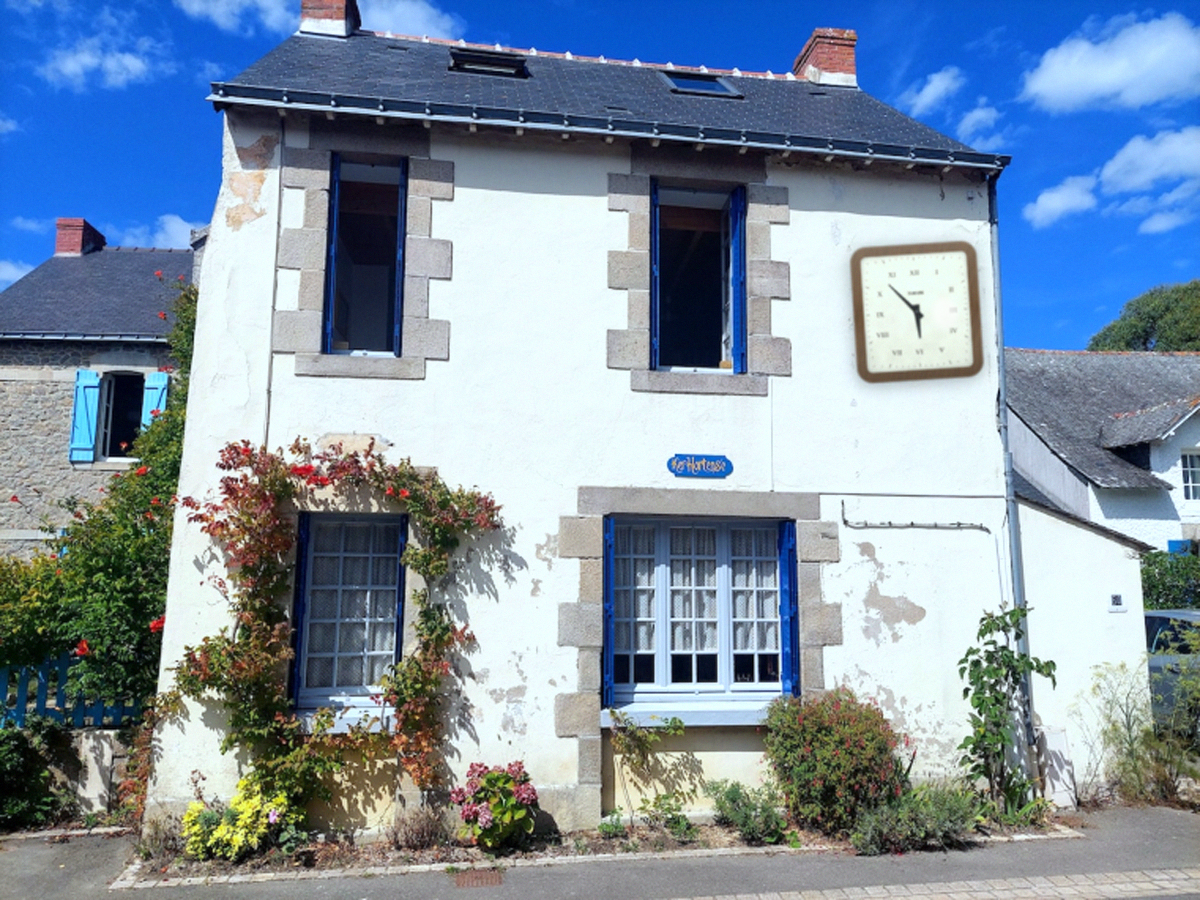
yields h=5 m=53
